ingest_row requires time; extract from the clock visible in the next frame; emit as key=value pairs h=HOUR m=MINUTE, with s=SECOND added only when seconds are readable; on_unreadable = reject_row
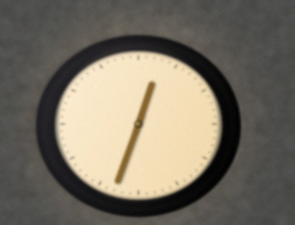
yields h=12 m=33
